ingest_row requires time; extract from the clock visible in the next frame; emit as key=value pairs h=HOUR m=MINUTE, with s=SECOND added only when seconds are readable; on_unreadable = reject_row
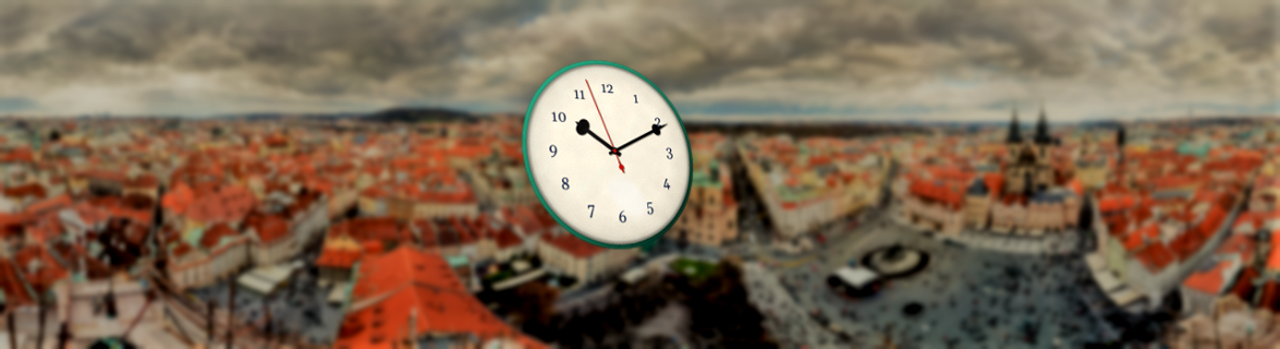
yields h=10 m=10 s=57
